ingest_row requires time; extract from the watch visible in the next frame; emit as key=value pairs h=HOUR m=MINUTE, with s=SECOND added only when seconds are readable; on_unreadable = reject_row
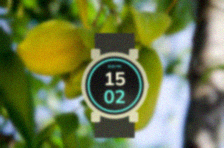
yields h=15 m=2
